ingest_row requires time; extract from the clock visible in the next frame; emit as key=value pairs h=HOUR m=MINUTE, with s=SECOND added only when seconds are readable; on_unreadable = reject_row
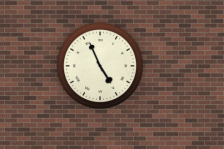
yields h=4 m=56
